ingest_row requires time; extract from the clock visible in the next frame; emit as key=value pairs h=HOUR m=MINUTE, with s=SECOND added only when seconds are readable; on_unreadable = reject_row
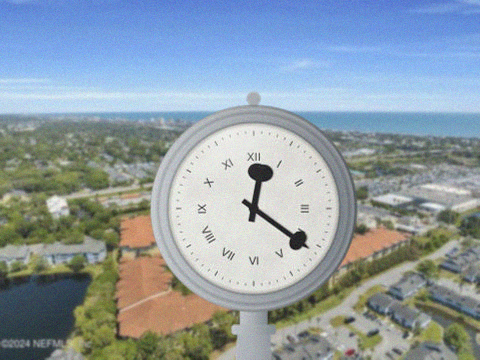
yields h=12 m=21
